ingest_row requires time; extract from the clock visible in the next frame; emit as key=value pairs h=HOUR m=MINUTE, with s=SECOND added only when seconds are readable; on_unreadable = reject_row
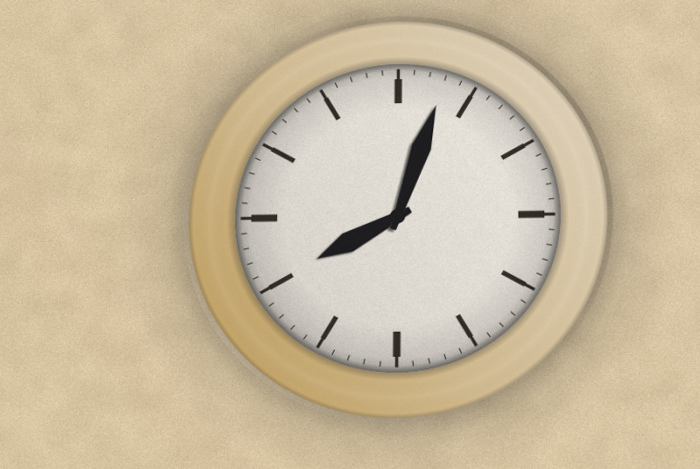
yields h=8 m=3
